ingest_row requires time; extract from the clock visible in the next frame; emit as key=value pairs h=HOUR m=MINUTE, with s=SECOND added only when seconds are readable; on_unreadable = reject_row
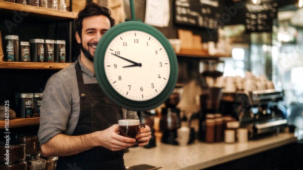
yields h=8 m=49
